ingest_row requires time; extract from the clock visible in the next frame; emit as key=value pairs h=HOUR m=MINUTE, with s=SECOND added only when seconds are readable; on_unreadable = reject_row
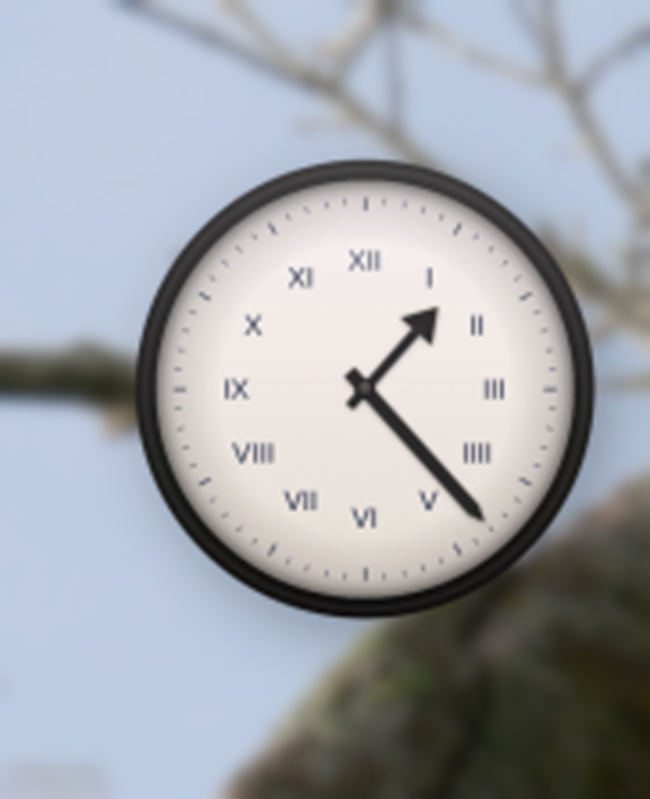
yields h=1 m=23
